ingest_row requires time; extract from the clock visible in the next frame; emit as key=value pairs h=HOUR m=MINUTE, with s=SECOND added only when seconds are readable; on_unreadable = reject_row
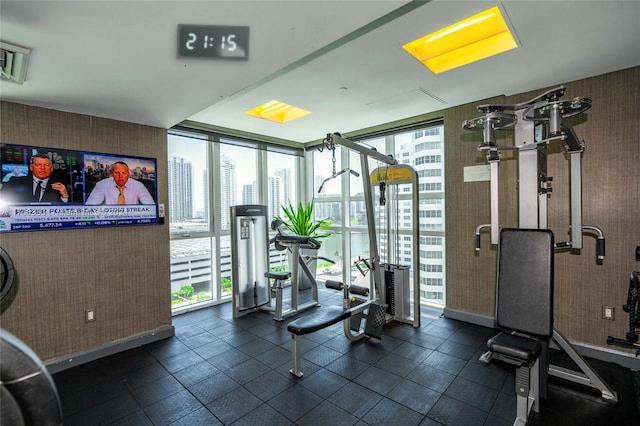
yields h=21 m=15
